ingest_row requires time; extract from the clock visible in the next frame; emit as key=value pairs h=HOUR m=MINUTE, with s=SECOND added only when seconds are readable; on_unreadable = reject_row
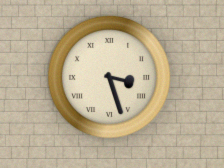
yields h=3 m=27
